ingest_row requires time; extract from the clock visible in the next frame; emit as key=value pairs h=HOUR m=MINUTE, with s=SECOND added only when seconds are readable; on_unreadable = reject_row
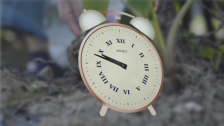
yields h=9 m=48
